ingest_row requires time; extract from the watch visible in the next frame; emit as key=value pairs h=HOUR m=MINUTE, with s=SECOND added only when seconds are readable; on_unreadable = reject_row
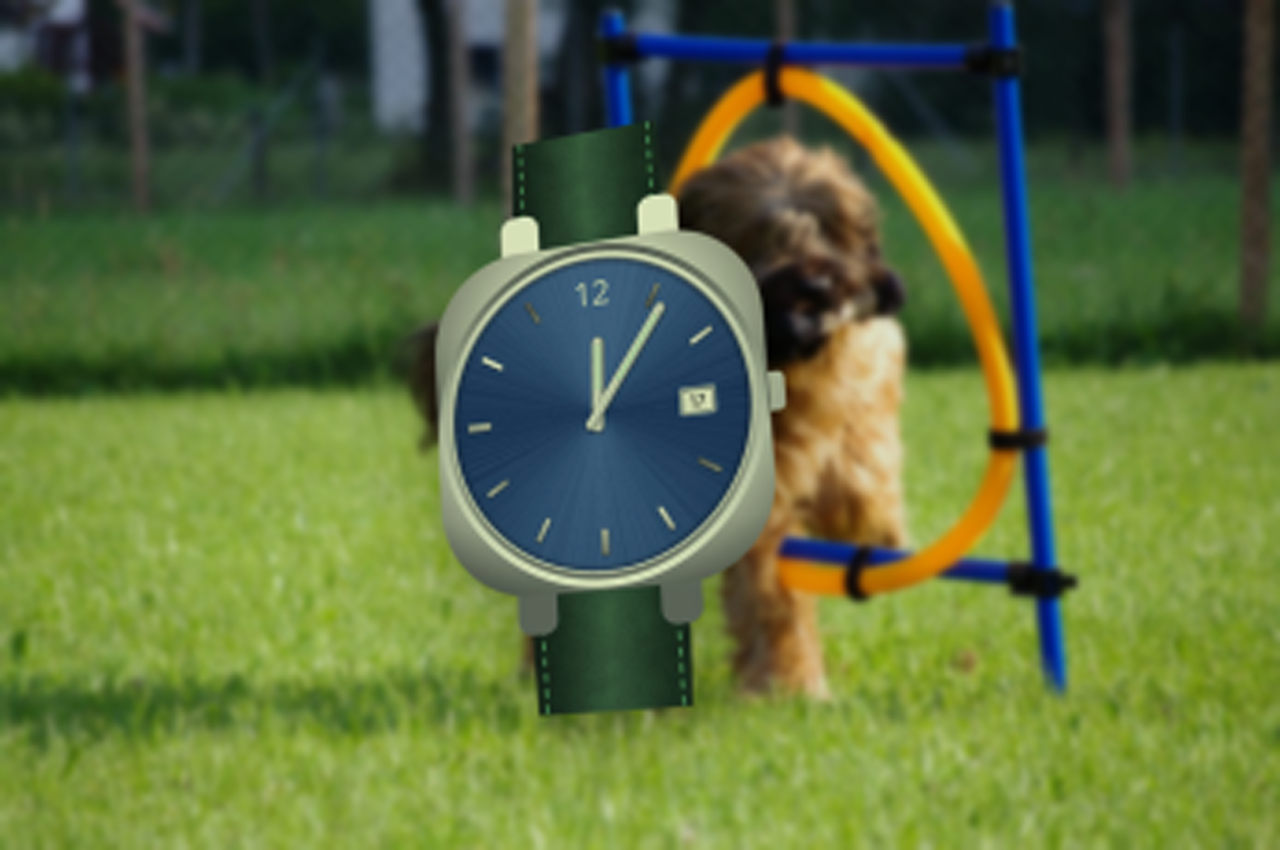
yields h=12 m=6
